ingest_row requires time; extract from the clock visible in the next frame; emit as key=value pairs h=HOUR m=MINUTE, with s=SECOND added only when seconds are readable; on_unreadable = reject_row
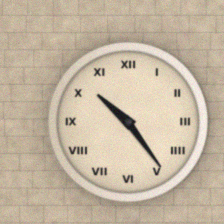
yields h=10 m=24
